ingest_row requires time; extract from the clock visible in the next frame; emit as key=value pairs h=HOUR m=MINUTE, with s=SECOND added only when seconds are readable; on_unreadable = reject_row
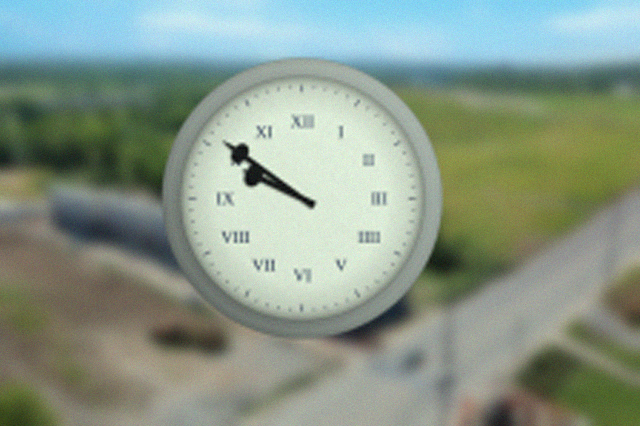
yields h=9 m=51
